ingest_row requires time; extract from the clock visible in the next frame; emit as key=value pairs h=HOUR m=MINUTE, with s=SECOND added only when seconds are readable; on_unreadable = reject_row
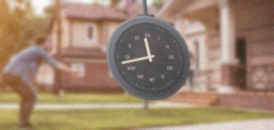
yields h=11 m=43
